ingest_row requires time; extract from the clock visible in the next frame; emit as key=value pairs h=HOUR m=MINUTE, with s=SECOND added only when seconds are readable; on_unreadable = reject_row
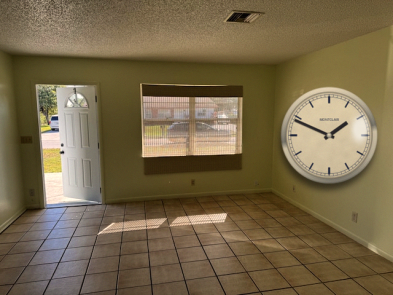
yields h=1 m=49
